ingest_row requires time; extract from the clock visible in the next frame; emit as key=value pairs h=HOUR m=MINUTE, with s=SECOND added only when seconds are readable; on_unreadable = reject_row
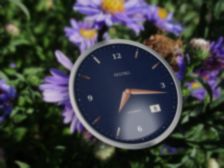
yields h=7 m=17
